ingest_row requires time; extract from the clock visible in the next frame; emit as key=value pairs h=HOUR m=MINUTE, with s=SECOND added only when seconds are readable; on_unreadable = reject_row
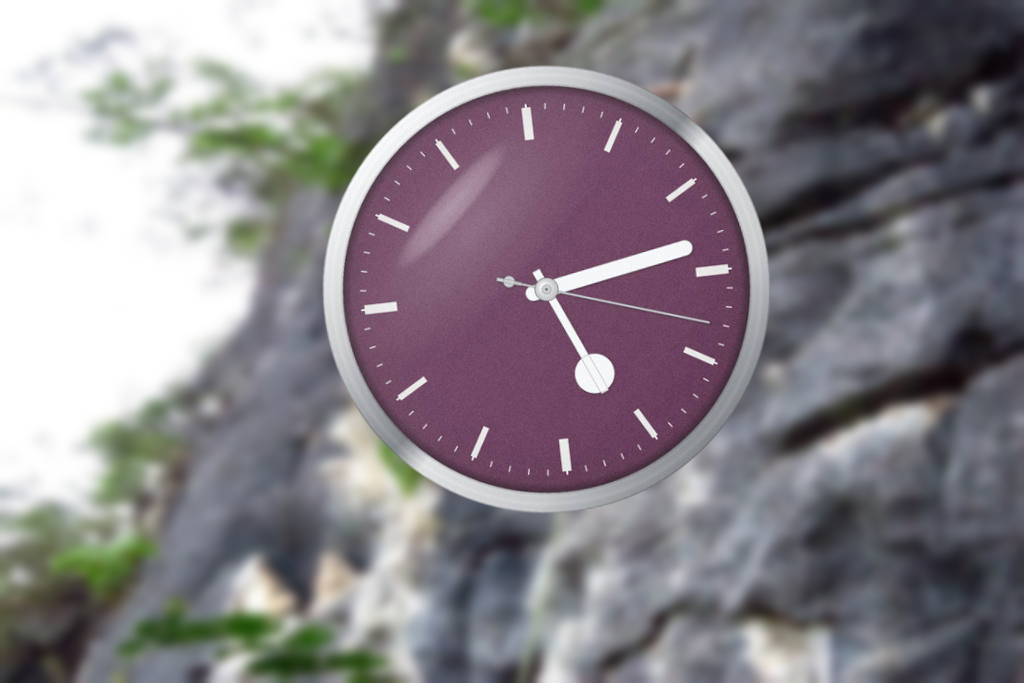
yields h=5 m=13 s=18
